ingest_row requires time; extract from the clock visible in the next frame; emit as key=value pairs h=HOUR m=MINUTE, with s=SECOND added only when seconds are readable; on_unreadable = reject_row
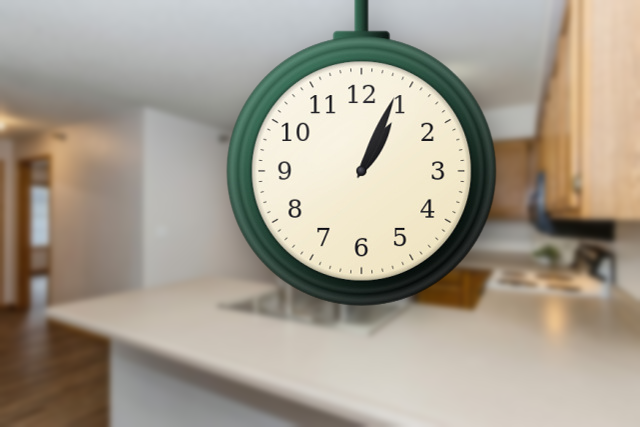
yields h=1 m=4
